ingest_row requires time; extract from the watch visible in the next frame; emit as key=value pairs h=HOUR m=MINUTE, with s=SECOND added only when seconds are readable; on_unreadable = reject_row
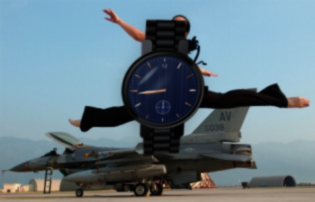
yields h=8 m=44
